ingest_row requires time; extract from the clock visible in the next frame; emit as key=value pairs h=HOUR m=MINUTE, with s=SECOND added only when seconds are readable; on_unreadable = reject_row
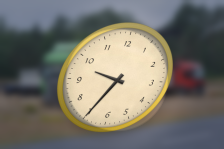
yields h=9 m=35
